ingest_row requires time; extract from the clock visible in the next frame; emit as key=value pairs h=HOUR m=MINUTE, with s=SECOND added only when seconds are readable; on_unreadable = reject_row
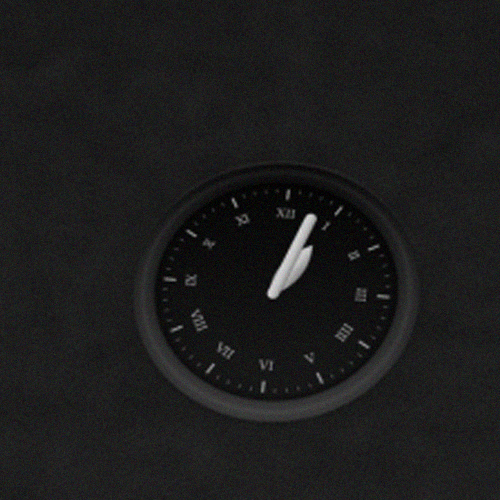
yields h=1 m=3
